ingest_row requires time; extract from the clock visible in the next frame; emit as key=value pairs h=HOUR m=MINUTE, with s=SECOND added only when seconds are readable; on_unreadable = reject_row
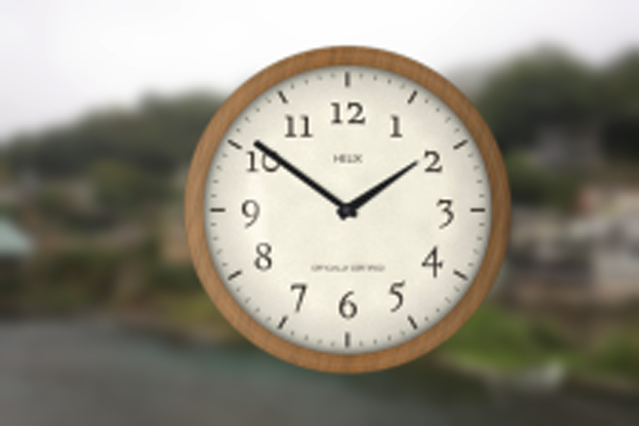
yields h=1 m=51
